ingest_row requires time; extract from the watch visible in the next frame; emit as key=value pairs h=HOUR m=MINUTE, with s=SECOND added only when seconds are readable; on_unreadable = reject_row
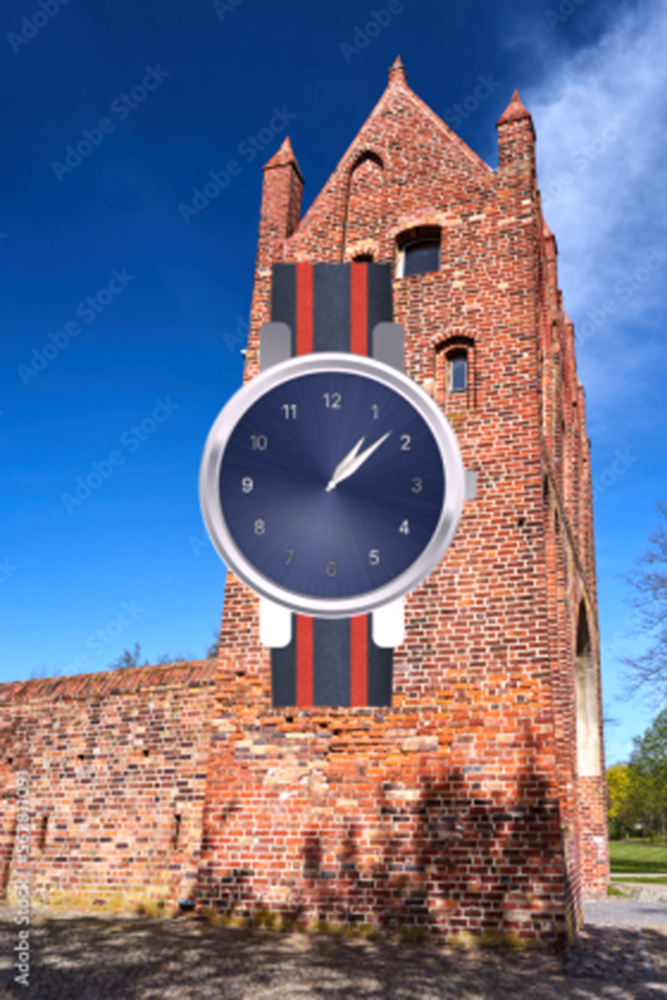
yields h=1 m=8
